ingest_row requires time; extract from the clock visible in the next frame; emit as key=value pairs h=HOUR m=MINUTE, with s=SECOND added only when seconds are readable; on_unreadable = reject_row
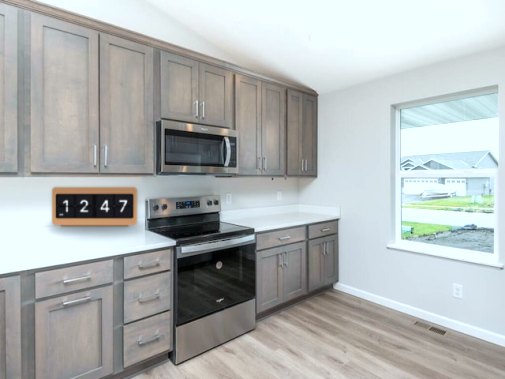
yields h=12 m=47
